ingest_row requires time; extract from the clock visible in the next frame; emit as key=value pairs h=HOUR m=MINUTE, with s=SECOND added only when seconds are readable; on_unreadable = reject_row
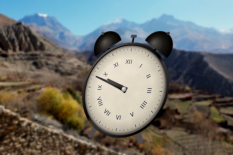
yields h=9 m=48
